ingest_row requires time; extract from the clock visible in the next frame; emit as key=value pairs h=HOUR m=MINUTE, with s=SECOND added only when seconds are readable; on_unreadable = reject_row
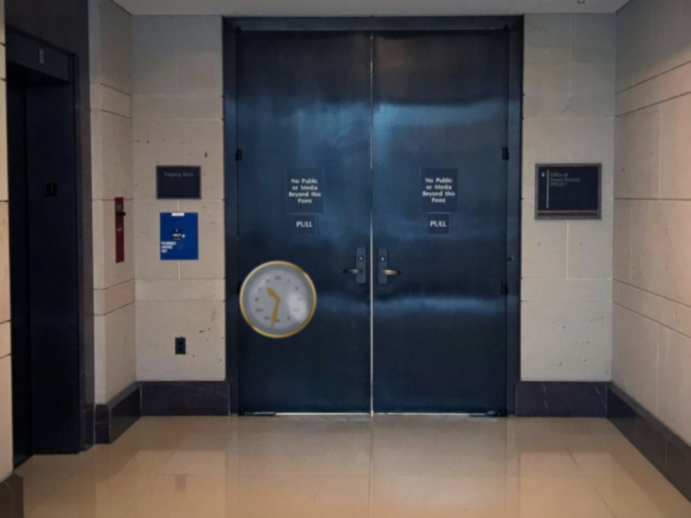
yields h=10 m=32
